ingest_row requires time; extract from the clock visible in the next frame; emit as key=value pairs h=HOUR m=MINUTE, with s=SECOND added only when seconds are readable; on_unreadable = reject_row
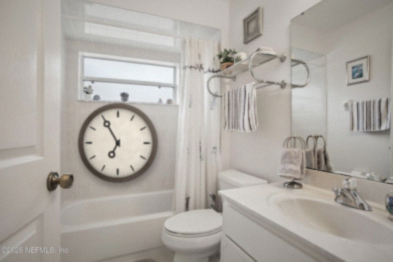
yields h=6 m=55
